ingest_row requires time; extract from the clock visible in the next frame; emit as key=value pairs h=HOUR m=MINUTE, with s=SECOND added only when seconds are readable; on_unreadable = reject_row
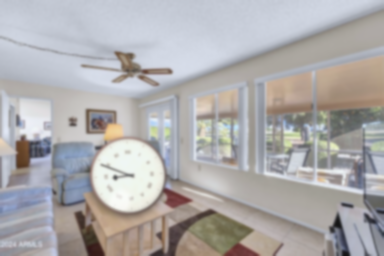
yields h=8 m=49
